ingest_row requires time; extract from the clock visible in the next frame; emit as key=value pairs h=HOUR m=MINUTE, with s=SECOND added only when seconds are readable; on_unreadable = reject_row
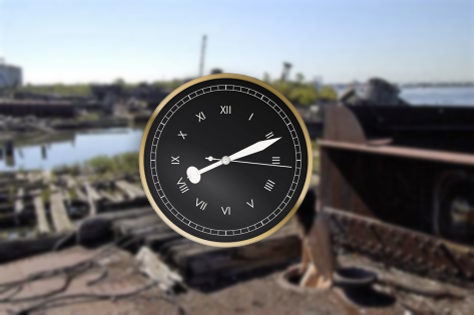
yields h=8 m=11 s=16
